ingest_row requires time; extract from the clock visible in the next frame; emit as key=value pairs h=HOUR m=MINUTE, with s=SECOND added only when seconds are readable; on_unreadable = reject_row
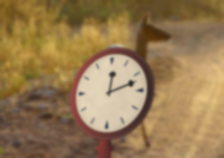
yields h=12 m=12
